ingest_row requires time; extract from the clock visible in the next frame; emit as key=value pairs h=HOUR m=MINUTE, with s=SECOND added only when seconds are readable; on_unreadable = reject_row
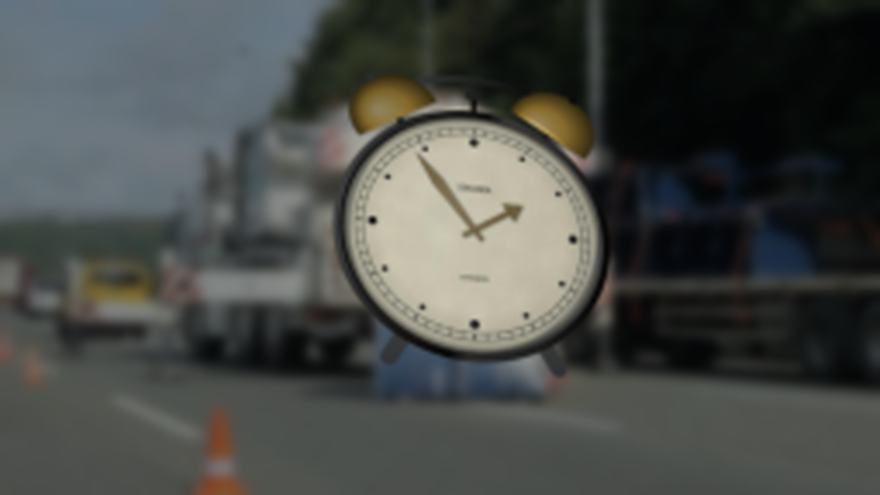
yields h=1 m=54
